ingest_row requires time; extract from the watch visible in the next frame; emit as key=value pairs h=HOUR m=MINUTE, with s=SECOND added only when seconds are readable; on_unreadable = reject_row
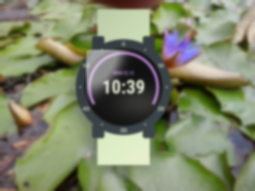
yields h=10 m=39
